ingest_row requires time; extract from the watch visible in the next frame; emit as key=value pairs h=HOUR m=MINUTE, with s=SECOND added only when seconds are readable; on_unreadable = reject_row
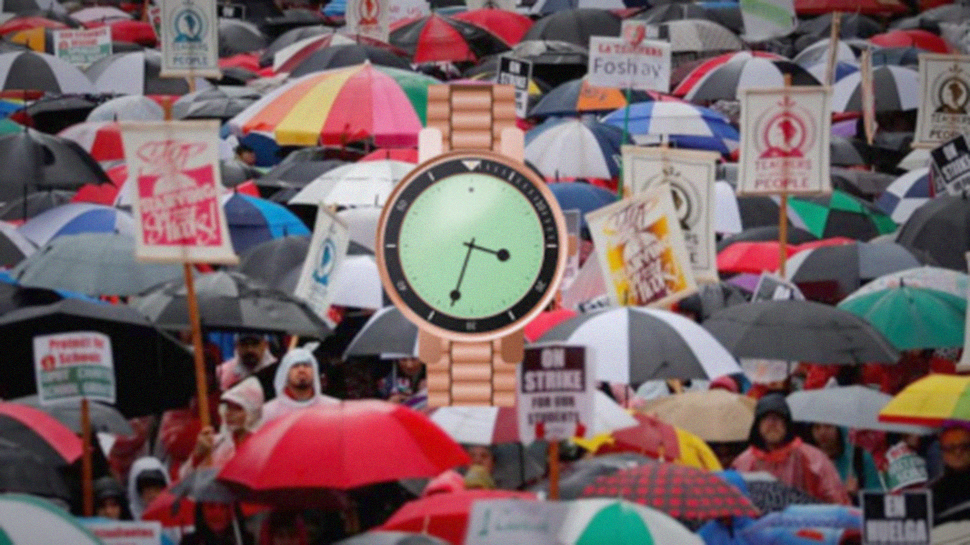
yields h=3 m=33
